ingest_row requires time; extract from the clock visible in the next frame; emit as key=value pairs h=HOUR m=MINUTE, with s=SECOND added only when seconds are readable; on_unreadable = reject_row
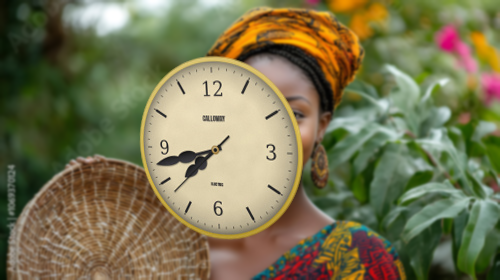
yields h=7 m=42 s=38
